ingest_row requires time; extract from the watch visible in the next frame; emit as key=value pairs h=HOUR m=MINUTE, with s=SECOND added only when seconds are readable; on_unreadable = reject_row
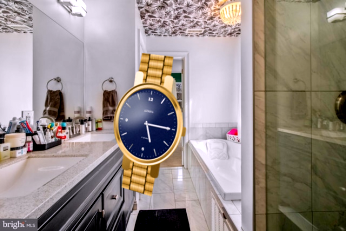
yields h=5 m=15
